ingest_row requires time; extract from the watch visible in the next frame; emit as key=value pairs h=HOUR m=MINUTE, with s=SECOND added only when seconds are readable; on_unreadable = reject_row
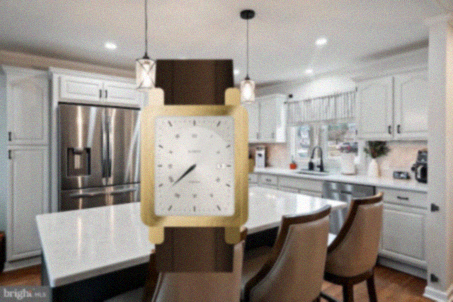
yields h=7 m=38
